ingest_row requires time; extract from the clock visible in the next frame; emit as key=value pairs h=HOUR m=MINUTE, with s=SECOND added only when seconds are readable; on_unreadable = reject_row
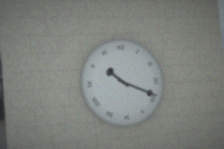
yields h=10 m=19
